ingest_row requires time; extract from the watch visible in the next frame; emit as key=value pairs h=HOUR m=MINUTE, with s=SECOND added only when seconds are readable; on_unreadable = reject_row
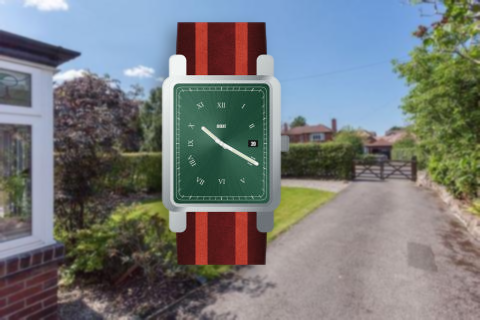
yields h=10 m=20
